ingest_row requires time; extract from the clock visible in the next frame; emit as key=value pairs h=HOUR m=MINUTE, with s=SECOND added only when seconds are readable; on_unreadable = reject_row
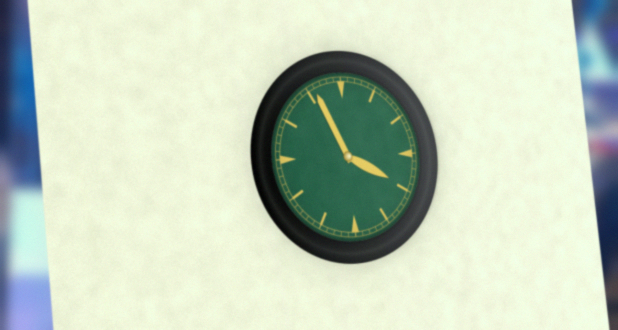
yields h=3 m=56
